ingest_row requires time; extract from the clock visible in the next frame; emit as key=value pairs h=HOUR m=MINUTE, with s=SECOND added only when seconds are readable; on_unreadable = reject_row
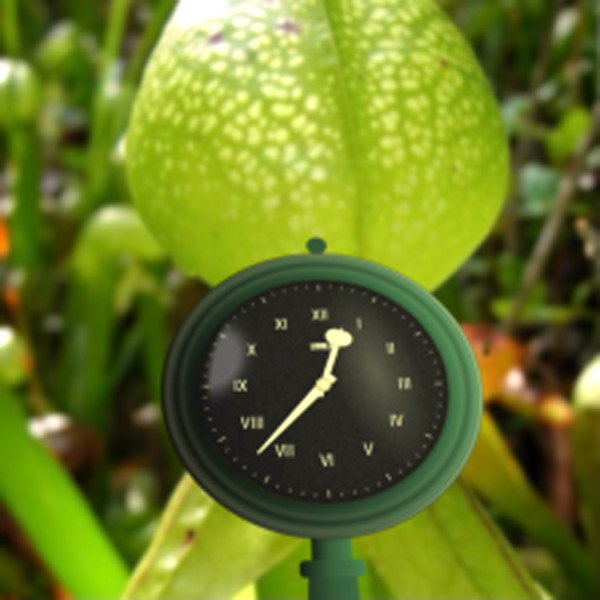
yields h=12 m=37
